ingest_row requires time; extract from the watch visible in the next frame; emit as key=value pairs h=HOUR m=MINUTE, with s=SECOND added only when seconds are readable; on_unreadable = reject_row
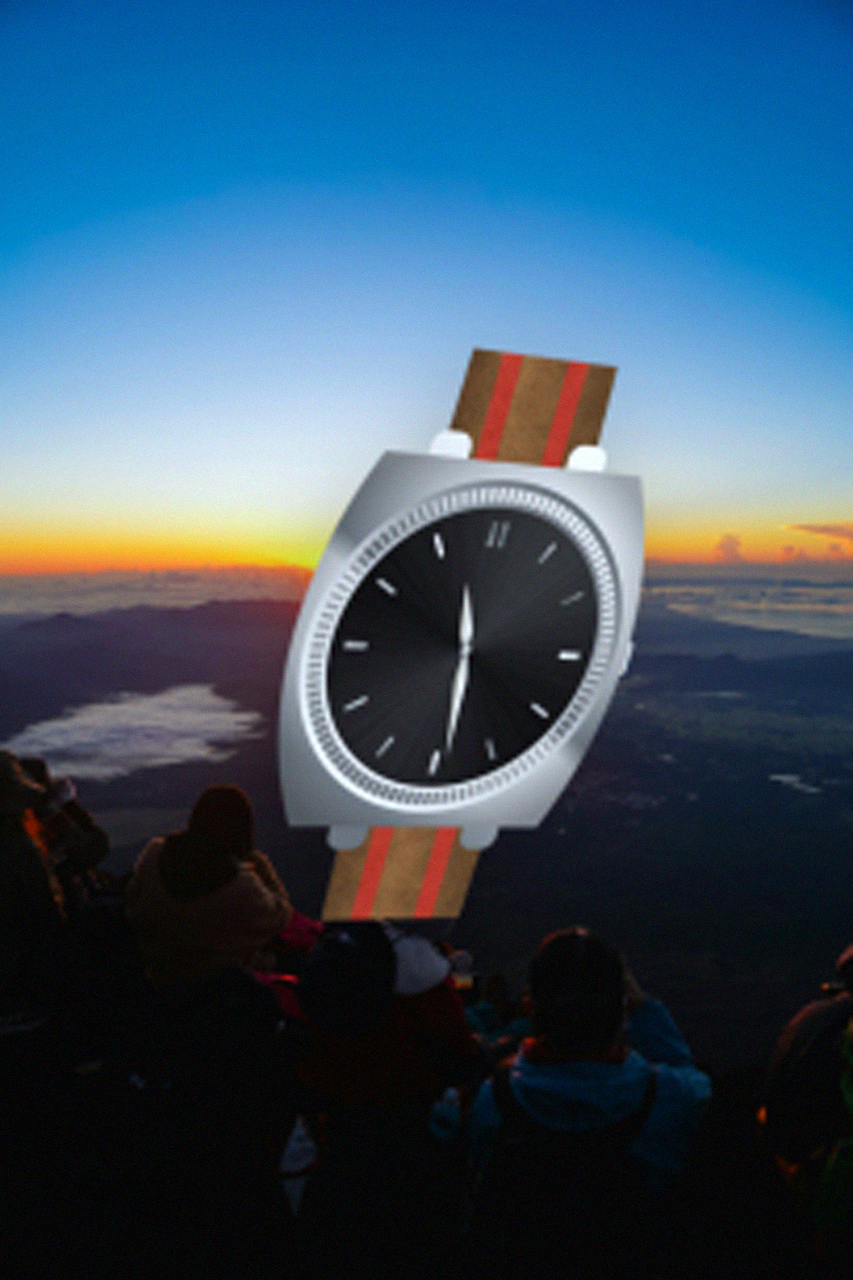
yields h=11 m=29
